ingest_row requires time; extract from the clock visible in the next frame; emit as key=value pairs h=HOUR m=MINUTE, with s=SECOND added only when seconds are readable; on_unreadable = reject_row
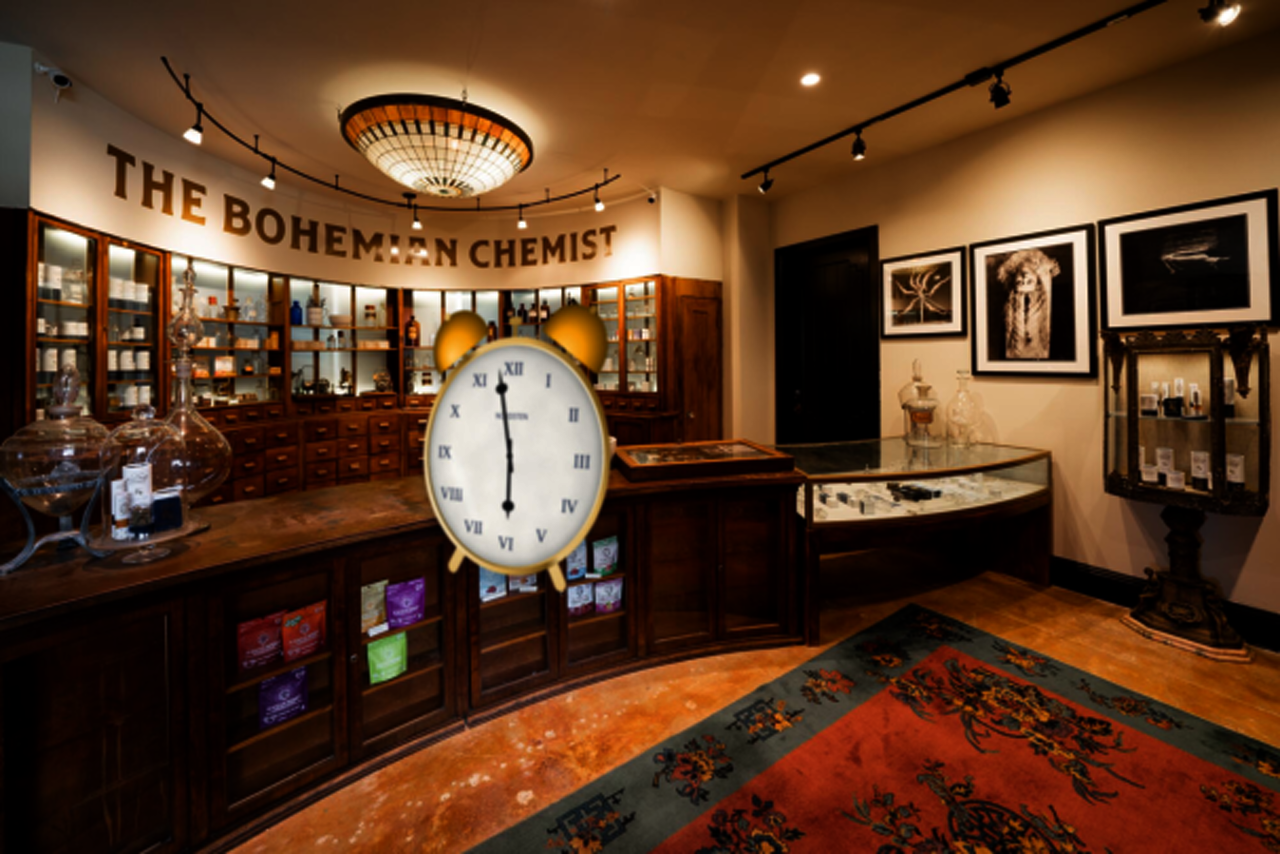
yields h=5 m=58
